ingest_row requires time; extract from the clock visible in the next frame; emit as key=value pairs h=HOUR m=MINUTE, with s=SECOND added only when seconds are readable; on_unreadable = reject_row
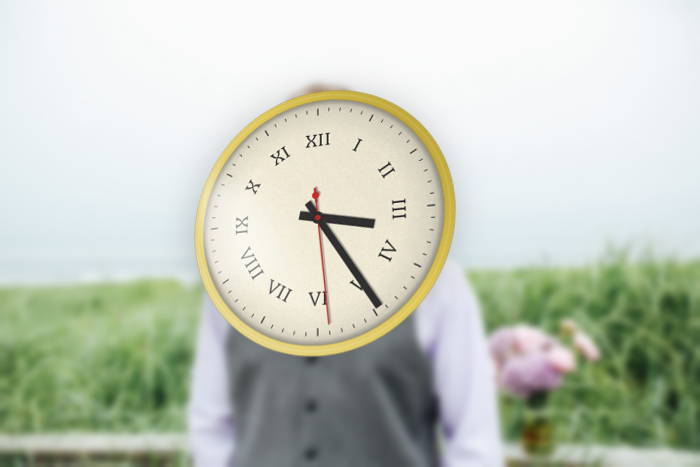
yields h=3 m=24 s=29
